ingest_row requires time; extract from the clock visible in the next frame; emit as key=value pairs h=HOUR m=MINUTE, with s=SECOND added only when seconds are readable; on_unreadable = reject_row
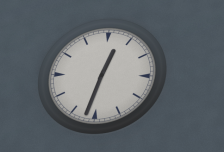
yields h=12 m=32
